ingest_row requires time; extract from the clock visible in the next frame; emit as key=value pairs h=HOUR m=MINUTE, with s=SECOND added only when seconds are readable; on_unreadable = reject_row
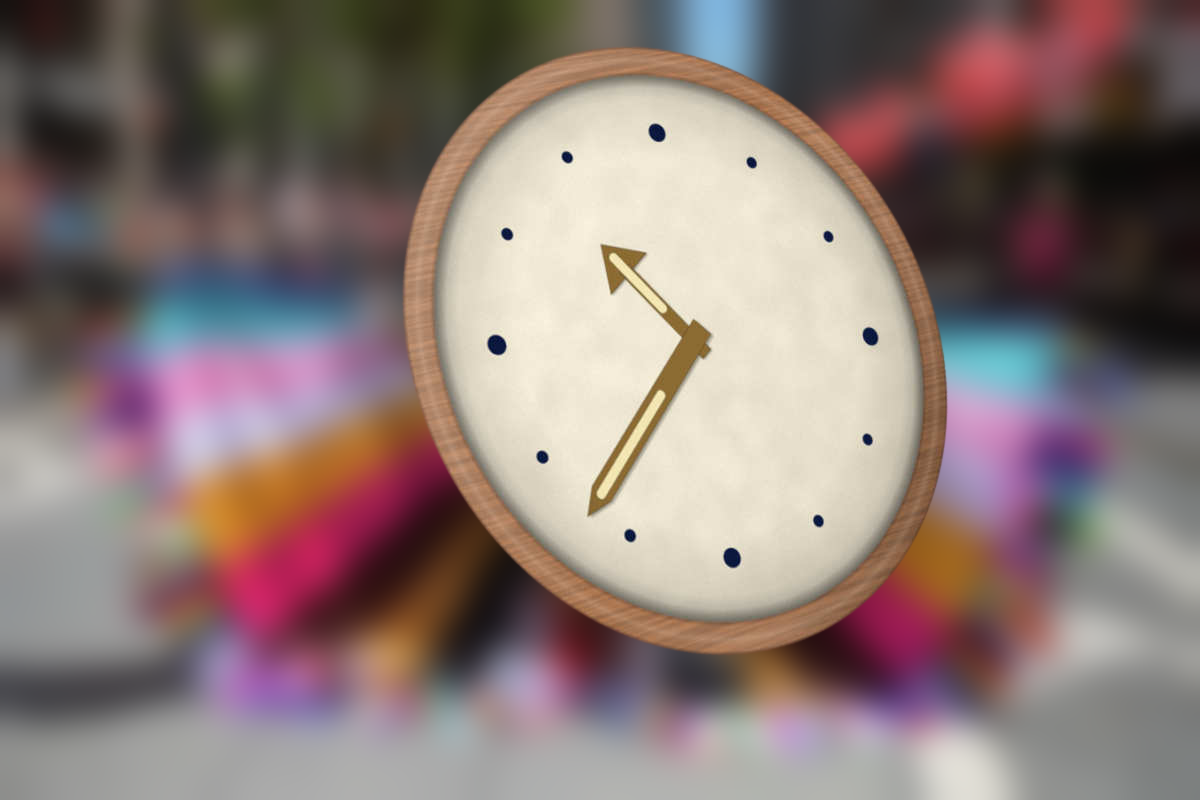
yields h=10 m=37
